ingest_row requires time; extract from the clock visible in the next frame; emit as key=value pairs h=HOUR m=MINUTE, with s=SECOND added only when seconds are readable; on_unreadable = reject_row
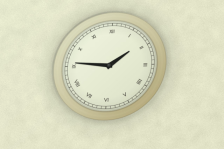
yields h=1 m=46
